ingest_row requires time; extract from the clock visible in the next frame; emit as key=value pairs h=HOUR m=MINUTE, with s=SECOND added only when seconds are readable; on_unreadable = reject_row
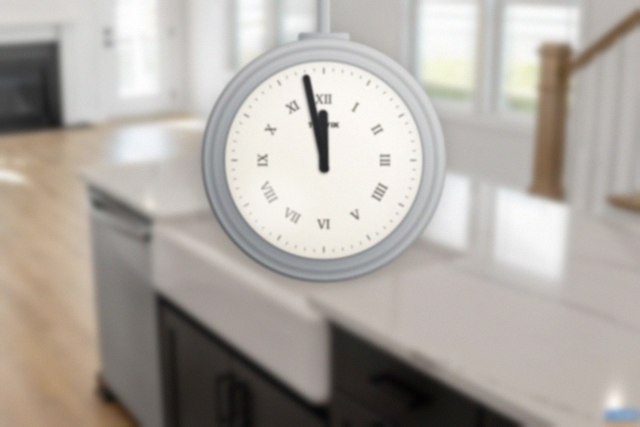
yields h=11 m=58
